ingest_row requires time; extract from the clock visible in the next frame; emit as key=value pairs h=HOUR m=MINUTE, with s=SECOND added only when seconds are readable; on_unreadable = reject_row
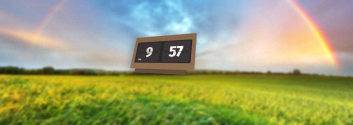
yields h=9 m=57
